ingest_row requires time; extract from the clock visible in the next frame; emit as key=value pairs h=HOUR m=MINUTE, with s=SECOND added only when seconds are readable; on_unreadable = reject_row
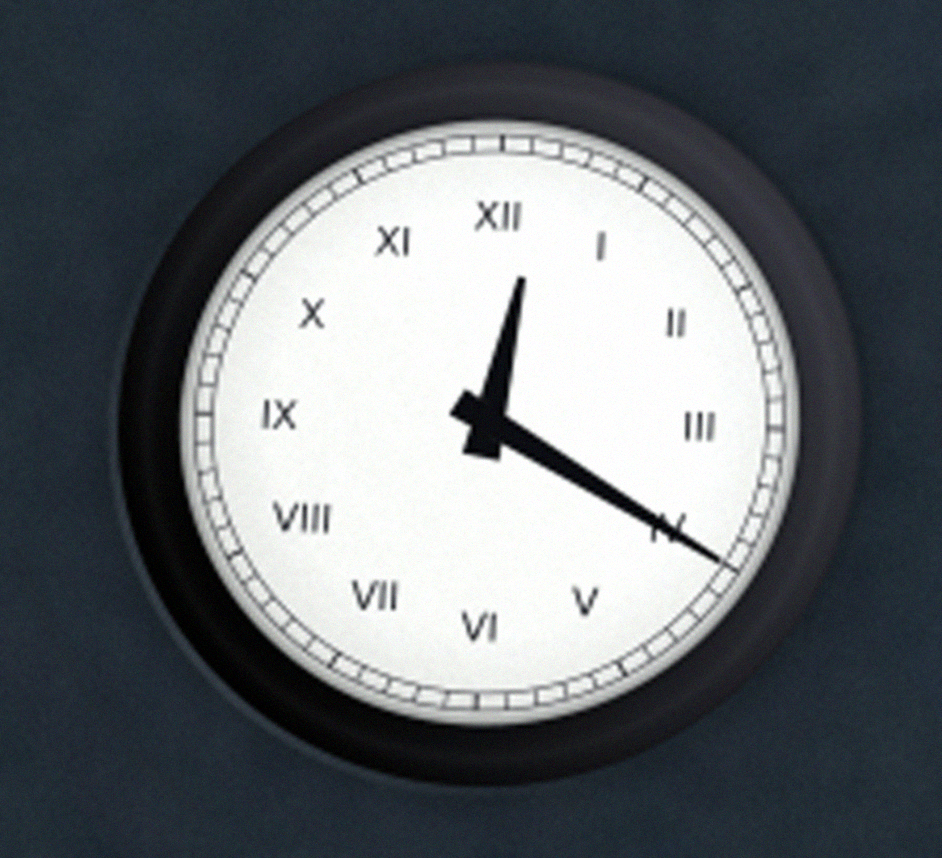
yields h=12 m=20
